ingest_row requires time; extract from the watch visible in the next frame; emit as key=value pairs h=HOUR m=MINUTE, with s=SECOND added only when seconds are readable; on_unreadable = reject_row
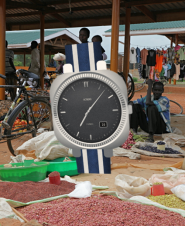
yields h=7 m=7
